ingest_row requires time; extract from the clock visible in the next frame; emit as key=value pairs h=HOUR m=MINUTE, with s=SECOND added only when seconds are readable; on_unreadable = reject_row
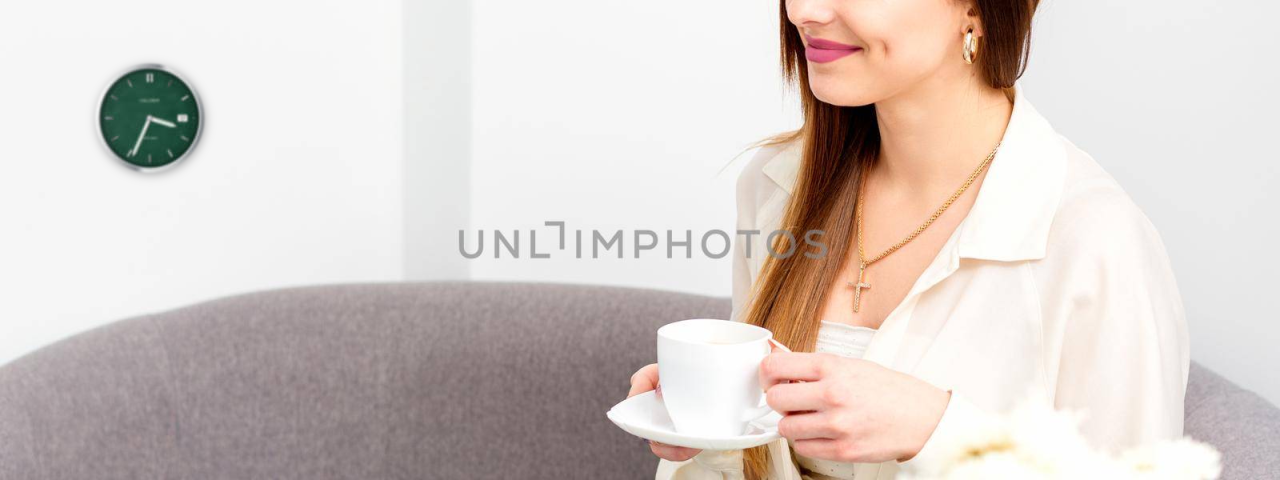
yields h=3 m=34
